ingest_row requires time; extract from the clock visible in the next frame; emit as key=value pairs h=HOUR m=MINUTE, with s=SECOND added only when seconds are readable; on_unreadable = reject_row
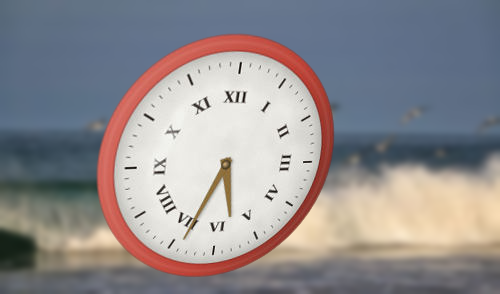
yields h=5 m=34
